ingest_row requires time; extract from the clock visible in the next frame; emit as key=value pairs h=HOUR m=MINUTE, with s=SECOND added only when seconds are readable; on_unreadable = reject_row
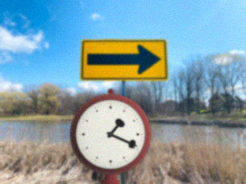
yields h=1 m=19
